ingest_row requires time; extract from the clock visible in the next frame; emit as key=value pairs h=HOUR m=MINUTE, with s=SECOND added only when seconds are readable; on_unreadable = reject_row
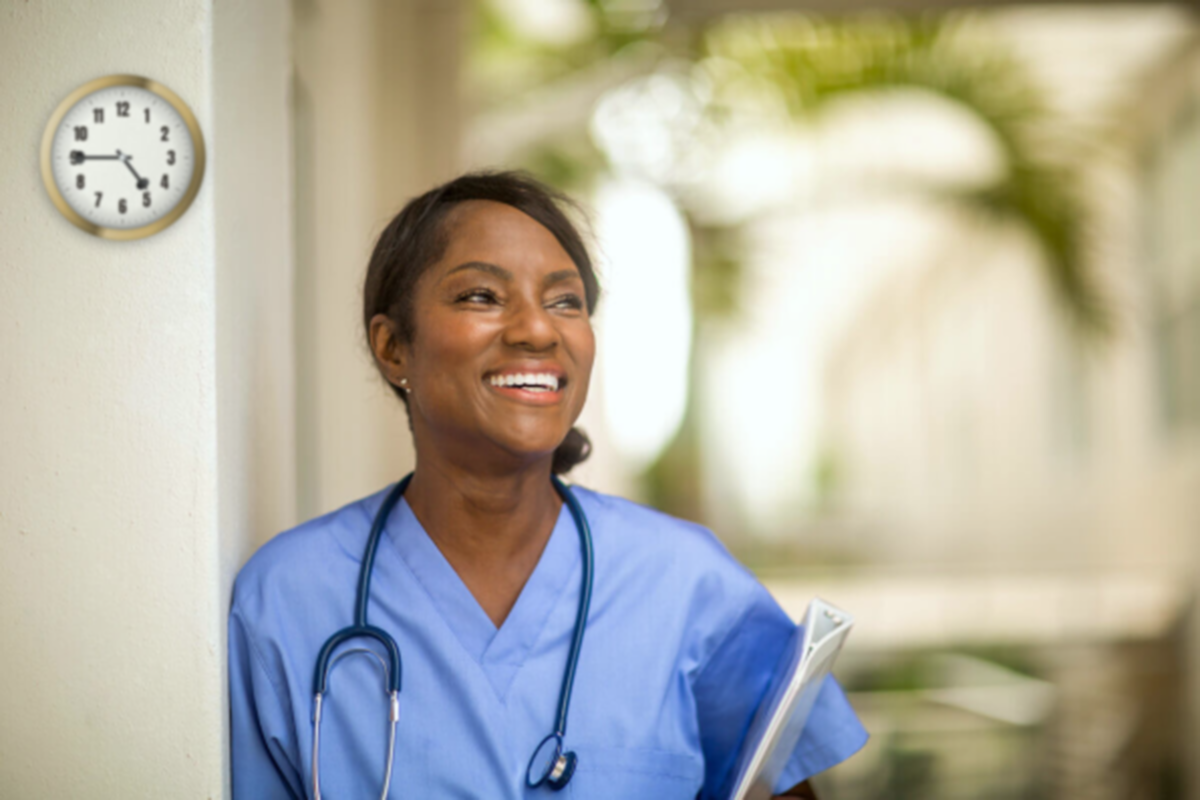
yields h=4 m=45
